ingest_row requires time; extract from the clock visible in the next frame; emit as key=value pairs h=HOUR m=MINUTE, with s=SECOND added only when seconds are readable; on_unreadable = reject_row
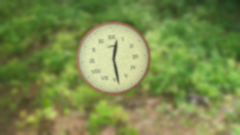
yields h=12 m=29
